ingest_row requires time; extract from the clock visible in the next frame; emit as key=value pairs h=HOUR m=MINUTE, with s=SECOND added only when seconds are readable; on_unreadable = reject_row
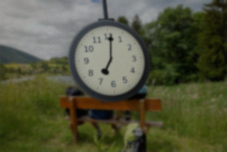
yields h=7 m=1
